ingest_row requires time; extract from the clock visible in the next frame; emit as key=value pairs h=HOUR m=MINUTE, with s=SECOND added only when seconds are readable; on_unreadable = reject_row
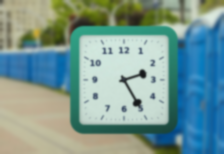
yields h=2 m=25
